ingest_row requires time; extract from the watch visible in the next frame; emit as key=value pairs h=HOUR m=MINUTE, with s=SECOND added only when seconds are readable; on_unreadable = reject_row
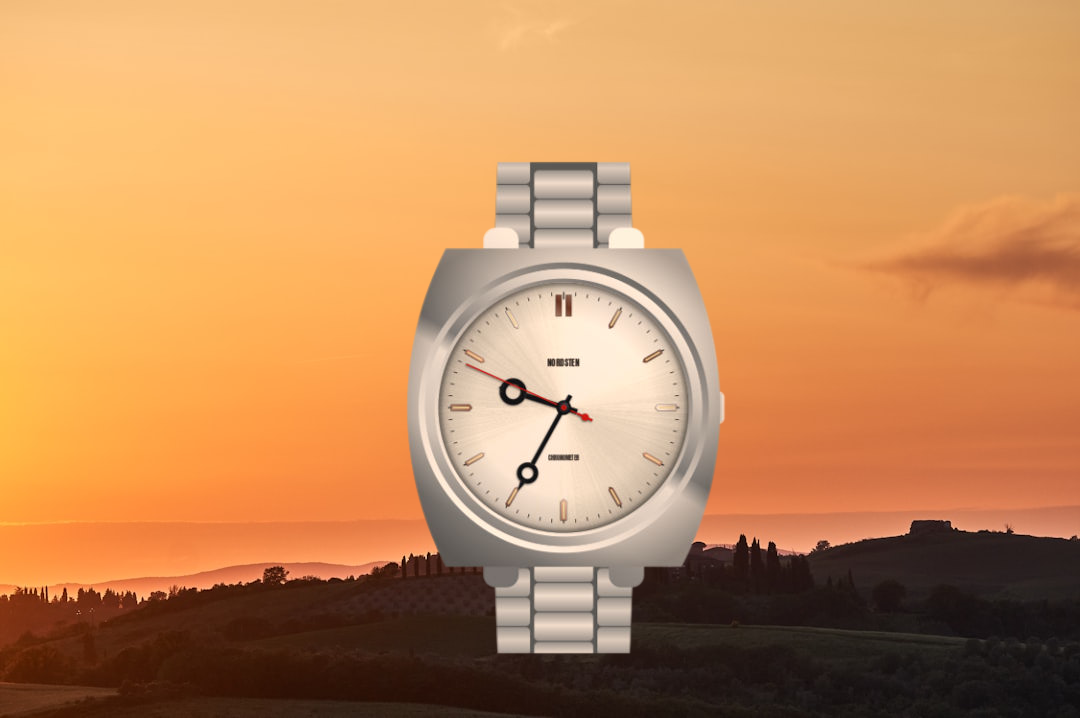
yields h=9 m=34 s=49
